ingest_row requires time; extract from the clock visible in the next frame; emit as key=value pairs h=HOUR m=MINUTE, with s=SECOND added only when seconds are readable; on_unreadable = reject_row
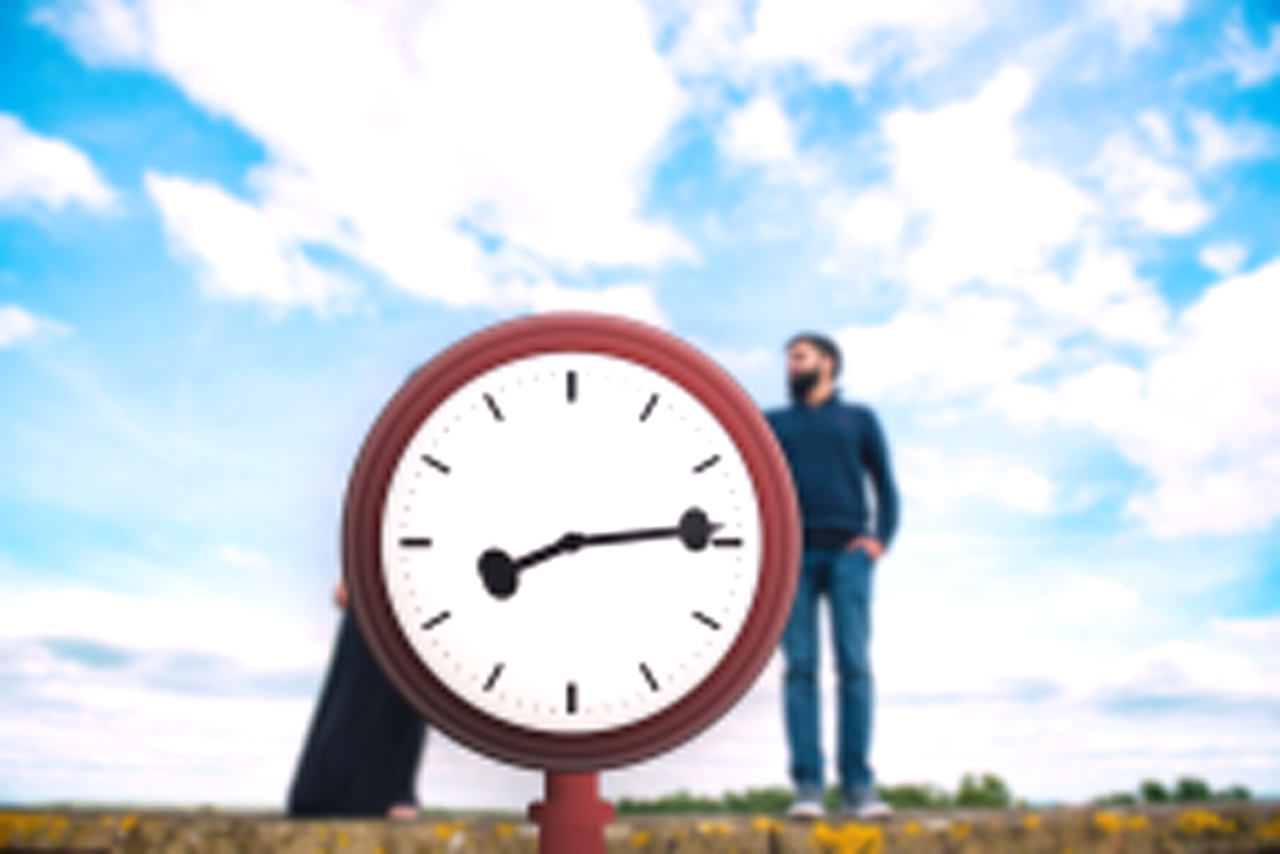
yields h=8 m=14
